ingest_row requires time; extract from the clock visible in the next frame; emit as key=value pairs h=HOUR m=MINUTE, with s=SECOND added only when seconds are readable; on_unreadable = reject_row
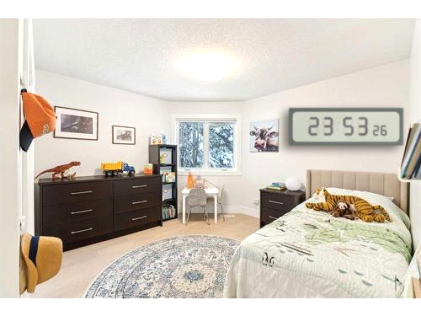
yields h=23 m=53 s=26
